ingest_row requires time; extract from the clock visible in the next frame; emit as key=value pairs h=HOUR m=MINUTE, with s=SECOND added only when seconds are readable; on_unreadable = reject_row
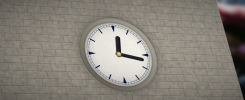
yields h=12 m=17
